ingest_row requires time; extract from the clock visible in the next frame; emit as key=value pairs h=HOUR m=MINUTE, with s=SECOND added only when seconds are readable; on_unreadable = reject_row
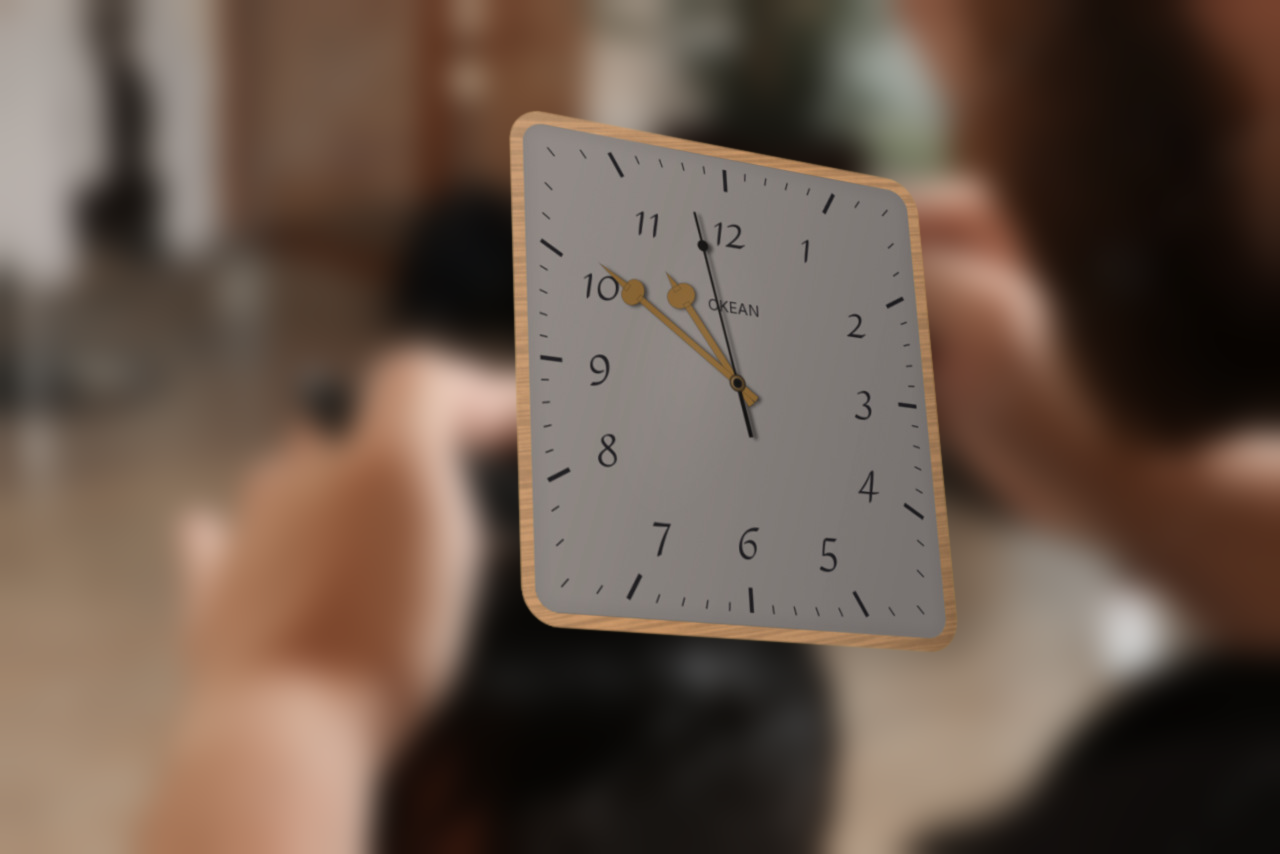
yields h=10 m=50 s=58
